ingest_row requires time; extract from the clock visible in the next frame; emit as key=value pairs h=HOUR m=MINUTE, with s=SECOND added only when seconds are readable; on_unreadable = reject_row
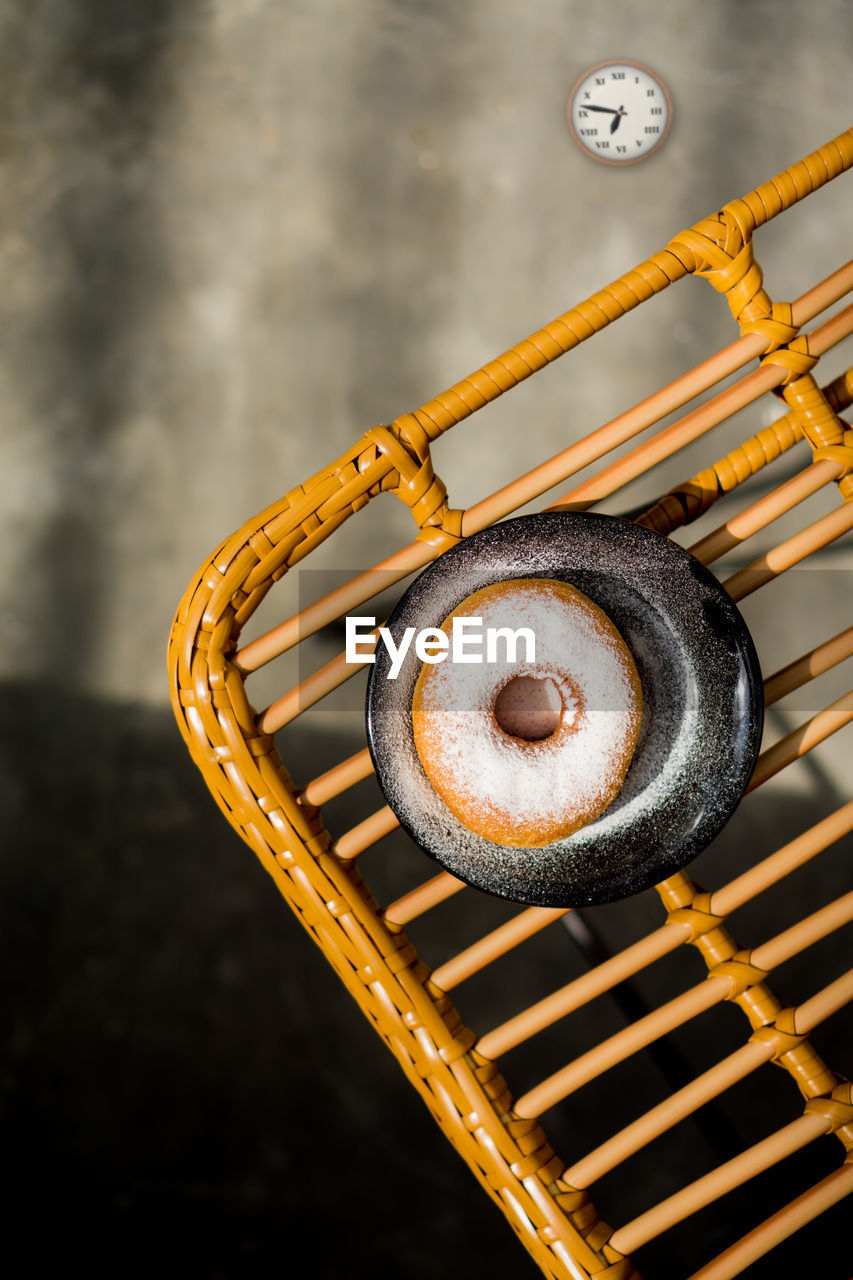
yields h=6 m=47
